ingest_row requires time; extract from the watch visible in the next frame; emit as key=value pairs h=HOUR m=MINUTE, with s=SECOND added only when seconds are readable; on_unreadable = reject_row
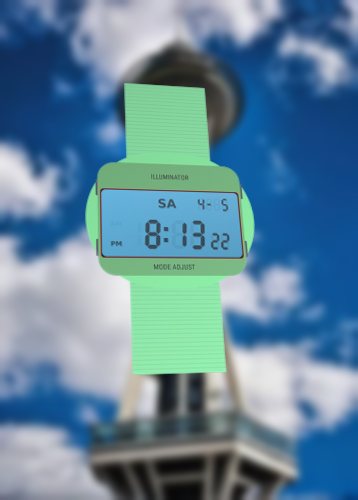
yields h=8 m=13 s=22
